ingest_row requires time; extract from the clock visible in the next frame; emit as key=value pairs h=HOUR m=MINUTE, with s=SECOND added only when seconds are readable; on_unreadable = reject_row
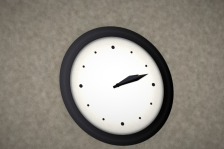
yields h=2 m=12
